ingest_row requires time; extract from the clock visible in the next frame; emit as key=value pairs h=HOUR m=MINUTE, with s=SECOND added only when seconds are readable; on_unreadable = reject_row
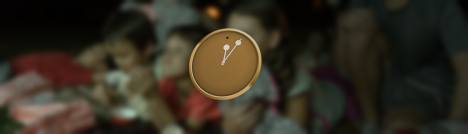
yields h=12 m=5
